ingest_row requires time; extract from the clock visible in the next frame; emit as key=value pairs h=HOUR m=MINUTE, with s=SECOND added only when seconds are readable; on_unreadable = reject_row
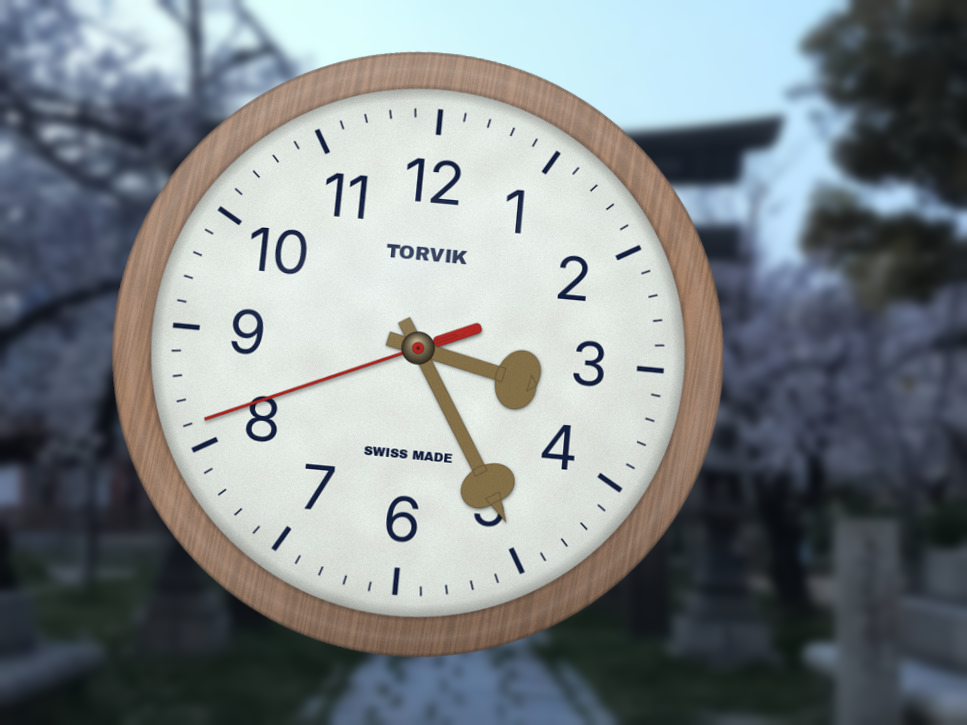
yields h=3 m=24 s=41
